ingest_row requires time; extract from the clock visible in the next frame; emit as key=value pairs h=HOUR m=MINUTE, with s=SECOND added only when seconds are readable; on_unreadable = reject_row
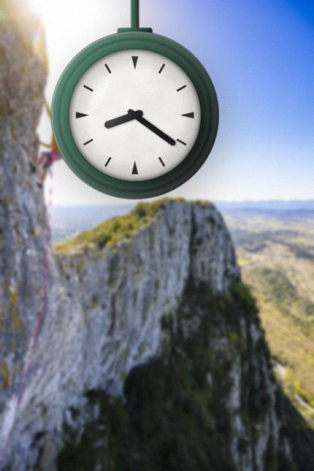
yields h=8 m=21
